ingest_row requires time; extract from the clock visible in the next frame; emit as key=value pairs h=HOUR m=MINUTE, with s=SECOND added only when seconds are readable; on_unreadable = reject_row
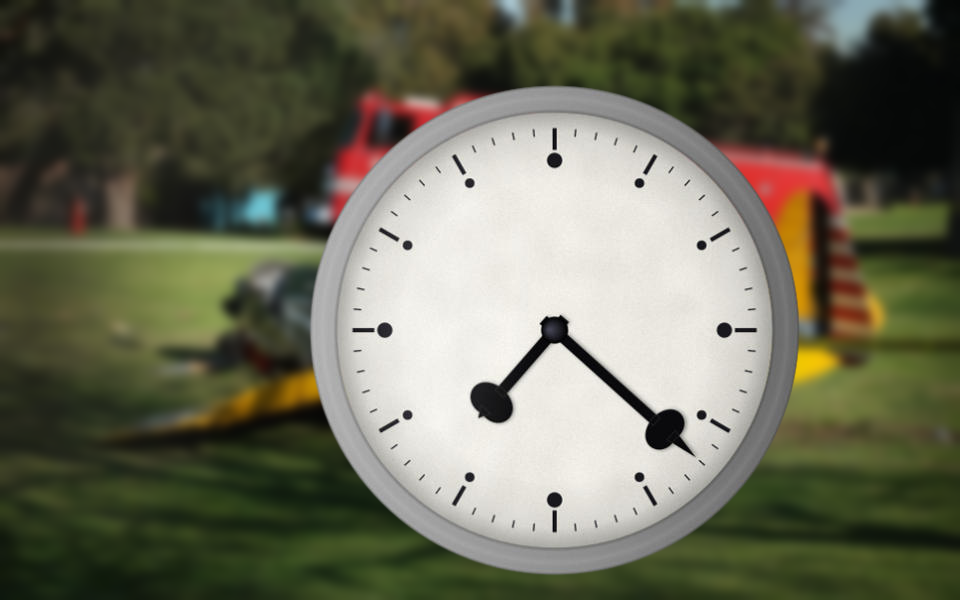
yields h=7 m=22
